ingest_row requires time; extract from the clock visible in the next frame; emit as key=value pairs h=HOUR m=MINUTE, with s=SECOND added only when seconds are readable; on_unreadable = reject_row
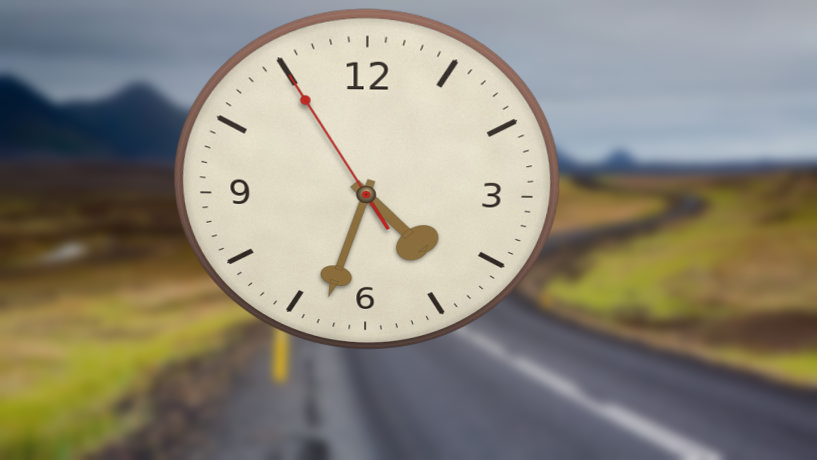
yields h=4 m=32 s=55
